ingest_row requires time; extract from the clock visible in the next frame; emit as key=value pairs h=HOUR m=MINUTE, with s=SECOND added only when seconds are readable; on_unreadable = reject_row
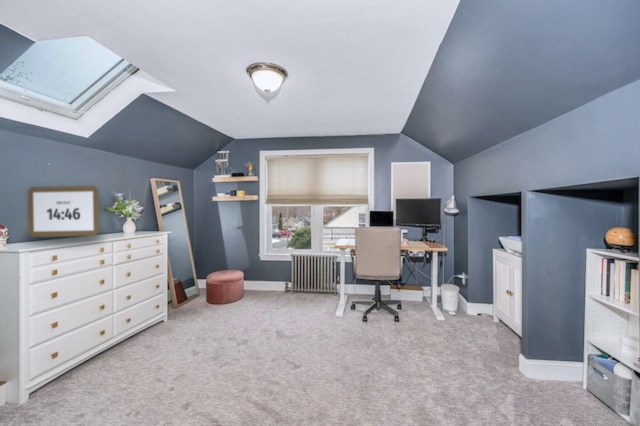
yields h=14 m=46
